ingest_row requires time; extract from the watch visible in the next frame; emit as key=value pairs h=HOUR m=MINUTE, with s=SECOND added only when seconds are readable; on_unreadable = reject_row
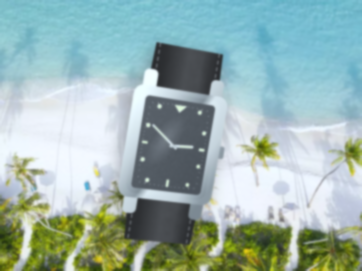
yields h=2 m=51
